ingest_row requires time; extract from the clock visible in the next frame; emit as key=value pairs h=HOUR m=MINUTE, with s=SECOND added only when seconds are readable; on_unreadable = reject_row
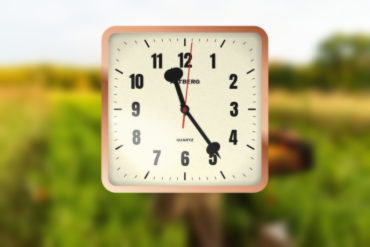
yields h=11 m=24 s=1
